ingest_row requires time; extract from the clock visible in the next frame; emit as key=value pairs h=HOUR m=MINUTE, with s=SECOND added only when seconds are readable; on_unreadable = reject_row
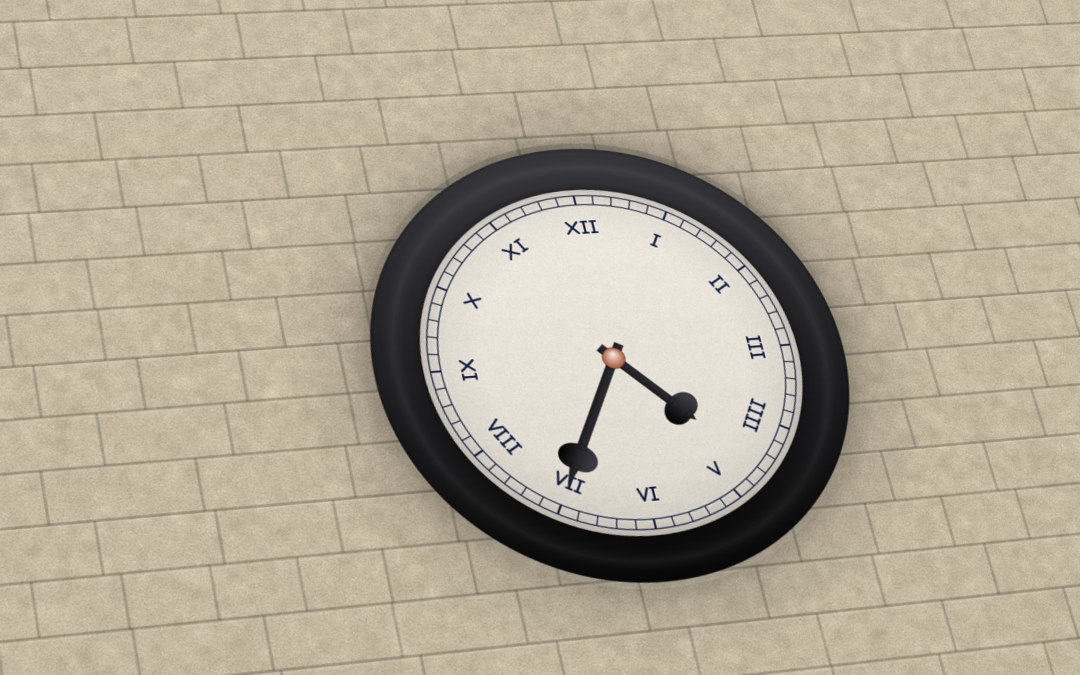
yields h=4 m=35
